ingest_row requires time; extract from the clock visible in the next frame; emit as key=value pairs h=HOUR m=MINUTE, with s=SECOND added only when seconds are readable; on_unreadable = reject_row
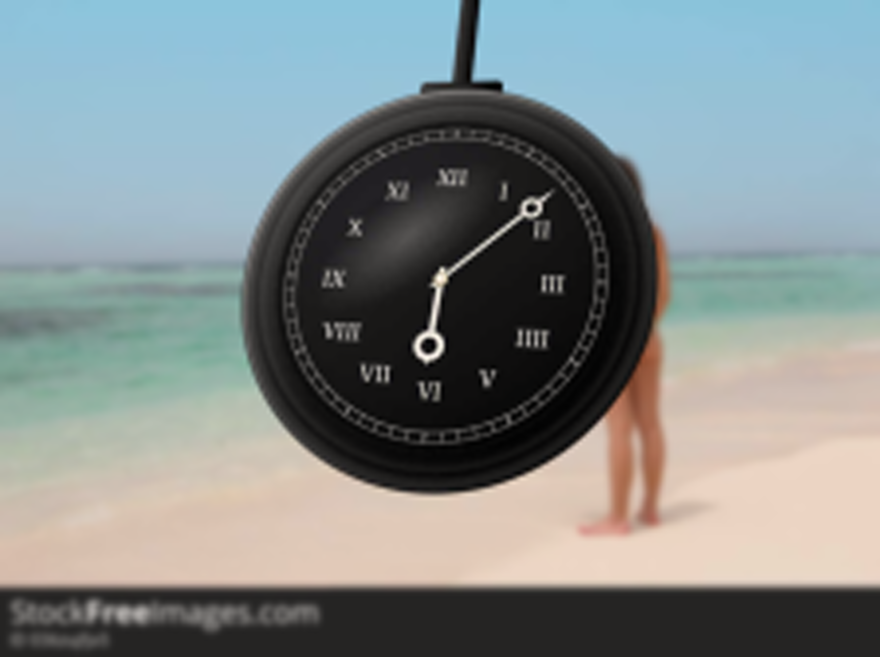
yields h=6 m=8
